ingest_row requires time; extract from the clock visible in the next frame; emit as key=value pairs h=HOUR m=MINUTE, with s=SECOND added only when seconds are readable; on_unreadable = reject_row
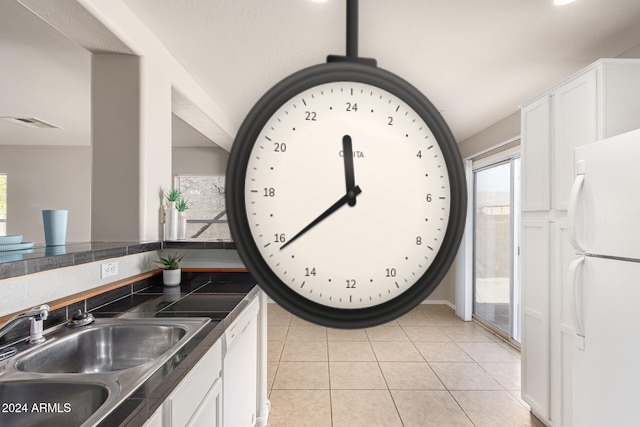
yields h=23 m=39
